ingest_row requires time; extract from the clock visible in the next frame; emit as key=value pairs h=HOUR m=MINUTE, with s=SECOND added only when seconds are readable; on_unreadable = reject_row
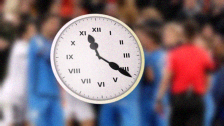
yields h=11 m=21
